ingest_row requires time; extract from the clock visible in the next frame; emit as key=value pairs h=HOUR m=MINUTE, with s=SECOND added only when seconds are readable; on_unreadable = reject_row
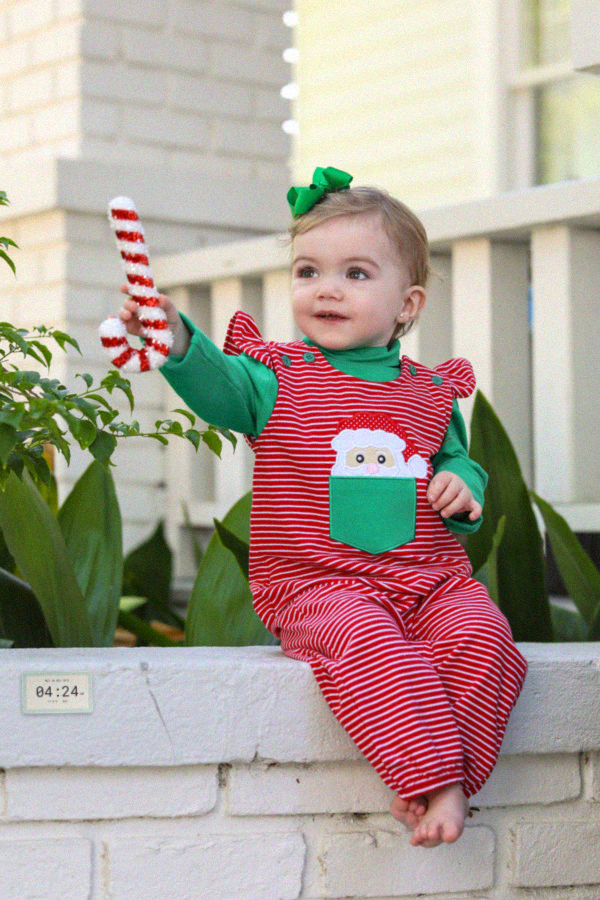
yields h=4 m=24
